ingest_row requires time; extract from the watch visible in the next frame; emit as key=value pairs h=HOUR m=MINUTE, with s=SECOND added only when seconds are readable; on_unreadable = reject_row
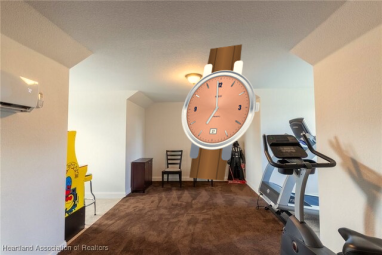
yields h=6 m=59
